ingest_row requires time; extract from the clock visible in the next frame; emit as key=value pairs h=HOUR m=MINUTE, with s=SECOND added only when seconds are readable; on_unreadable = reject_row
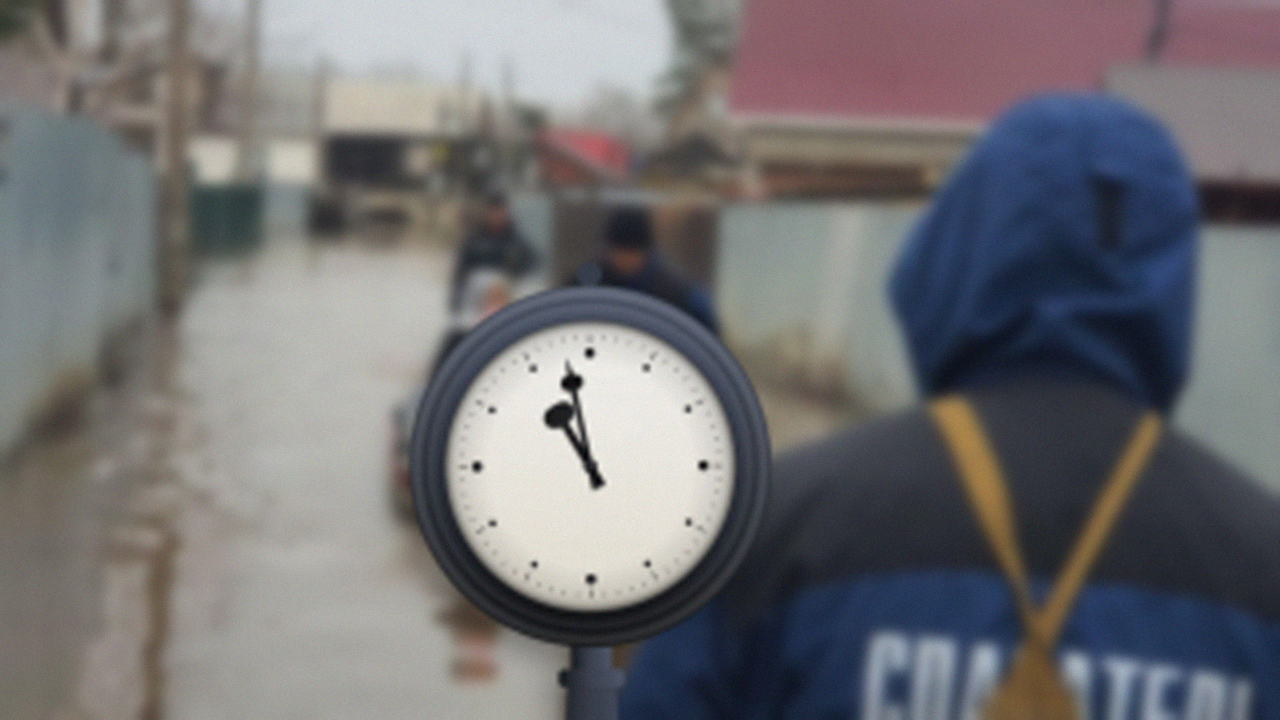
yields h=10 m=58
